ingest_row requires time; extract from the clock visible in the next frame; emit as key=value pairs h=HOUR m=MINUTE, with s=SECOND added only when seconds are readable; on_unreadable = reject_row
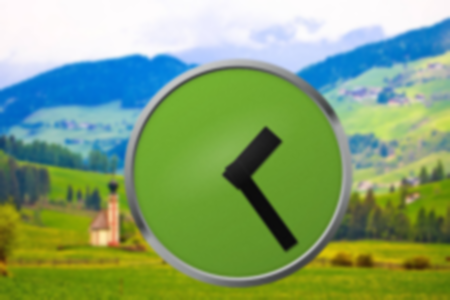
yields h=1 m=24
